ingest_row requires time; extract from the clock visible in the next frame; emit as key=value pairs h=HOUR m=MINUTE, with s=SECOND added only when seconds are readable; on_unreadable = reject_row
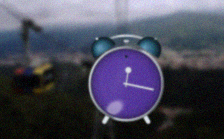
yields h=12 m=17
